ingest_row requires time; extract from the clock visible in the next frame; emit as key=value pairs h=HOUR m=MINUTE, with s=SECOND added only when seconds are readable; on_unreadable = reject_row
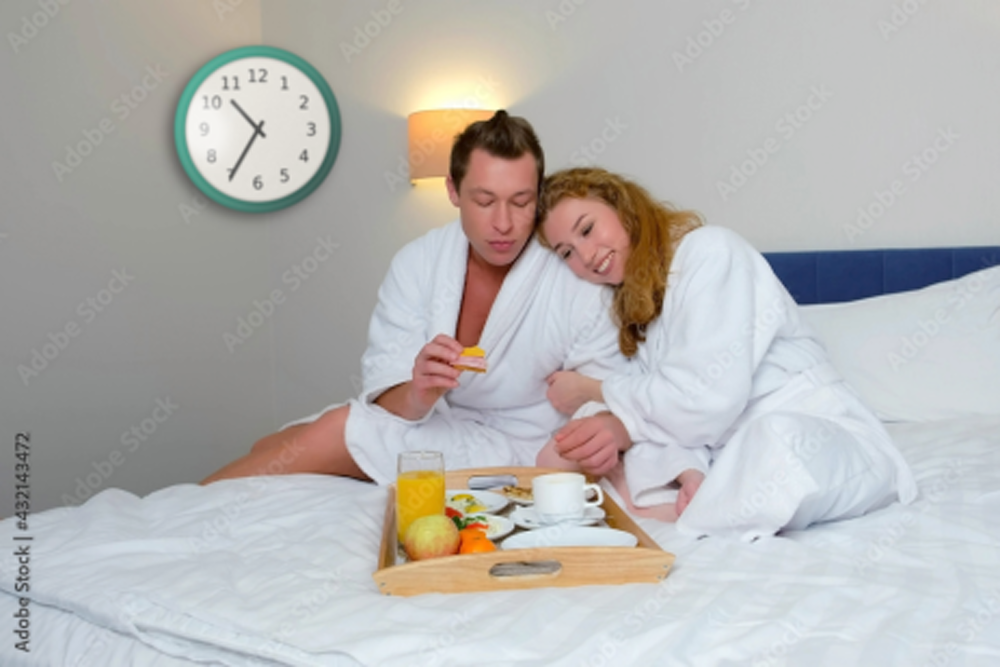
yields h=10 m=35
